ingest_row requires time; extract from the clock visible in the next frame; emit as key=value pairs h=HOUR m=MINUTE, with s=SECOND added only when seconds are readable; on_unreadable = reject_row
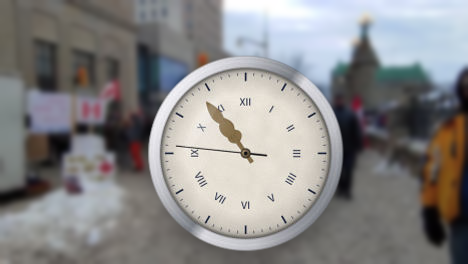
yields h=10 m=53 s=46
